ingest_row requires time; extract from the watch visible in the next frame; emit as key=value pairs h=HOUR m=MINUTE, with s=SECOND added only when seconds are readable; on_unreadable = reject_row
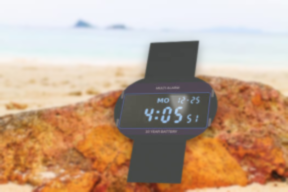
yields h=4 m=5
